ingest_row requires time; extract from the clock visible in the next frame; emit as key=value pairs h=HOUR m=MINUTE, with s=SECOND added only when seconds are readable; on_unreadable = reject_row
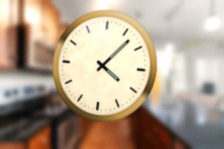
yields h=4 m=7
